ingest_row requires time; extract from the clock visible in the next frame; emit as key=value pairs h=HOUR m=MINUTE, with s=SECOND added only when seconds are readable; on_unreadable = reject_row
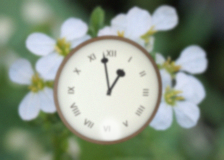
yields h=12 m=58
